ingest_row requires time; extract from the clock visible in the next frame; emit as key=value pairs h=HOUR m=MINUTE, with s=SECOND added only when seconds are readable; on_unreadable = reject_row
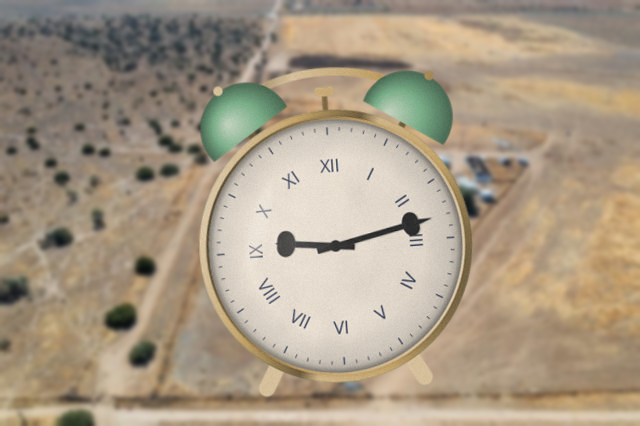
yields h=9 m=13
